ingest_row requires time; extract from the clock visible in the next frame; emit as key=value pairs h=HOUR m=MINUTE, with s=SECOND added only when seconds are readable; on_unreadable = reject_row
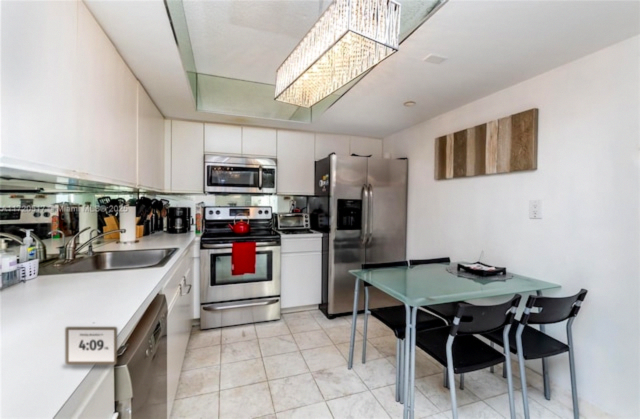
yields h=4 m=9
